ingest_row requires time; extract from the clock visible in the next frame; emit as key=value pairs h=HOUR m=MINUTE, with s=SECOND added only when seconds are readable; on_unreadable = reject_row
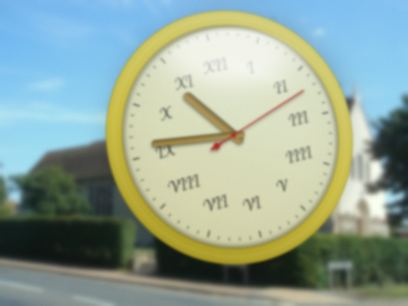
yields h=10 m=46 s=12
